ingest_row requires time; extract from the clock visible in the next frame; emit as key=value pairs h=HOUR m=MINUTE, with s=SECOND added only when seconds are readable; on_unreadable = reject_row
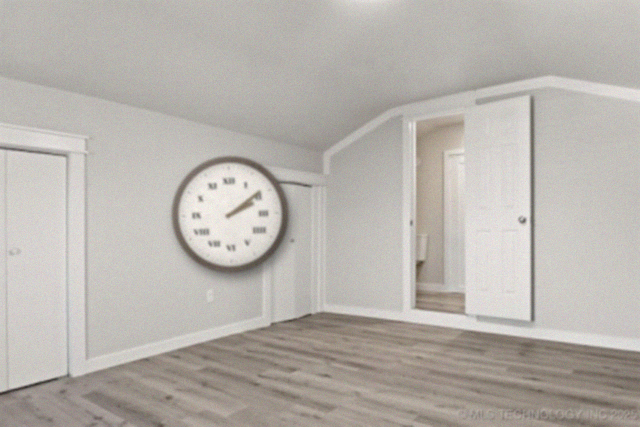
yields h=2 m=9
